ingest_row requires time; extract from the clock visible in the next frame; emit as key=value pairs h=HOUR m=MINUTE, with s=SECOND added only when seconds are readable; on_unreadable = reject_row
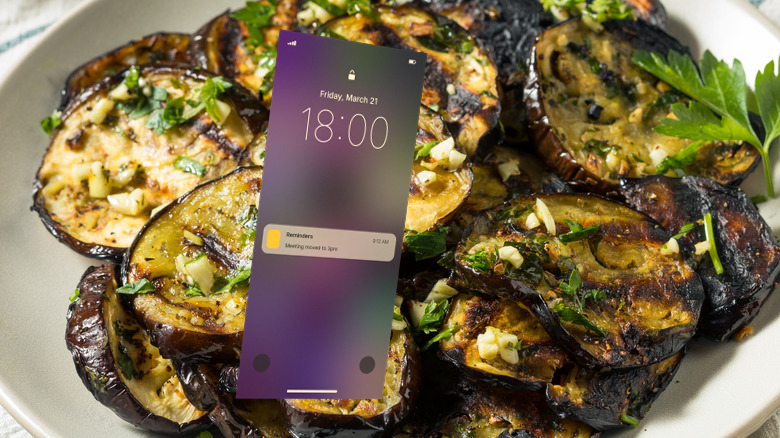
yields h=18 m=0
